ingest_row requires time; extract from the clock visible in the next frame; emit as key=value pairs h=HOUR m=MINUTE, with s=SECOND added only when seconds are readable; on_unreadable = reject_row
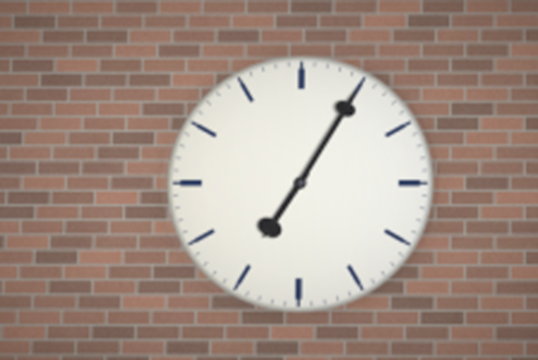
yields h=7 m=5
